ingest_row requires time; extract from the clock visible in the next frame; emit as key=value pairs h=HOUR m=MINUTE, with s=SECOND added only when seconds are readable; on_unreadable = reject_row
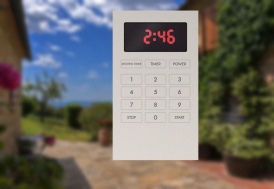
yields h=2 m=46
